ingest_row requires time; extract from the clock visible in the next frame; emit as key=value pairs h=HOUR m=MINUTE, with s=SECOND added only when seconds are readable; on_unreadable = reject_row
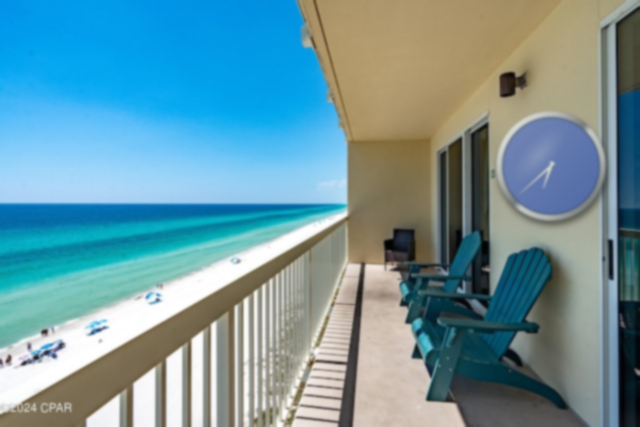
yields h=6 m=38
